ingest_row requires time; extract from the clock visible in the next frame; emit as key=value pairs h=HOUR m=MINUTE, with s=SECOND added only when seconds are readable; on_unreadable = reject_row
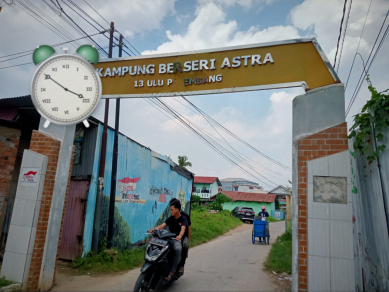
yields h=3 m=51
